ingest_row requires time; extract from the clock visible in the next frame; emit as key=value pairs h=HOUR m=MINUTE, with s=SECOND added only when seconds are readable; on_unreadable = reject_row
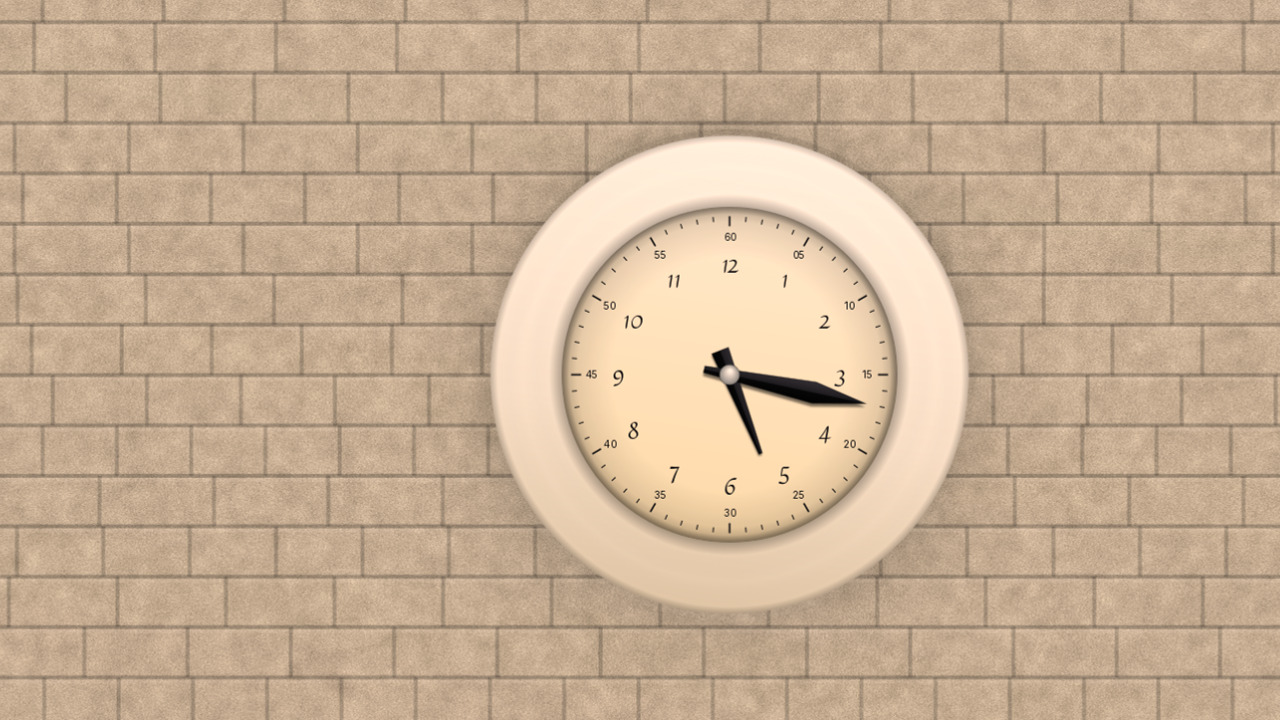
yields h=5 m=17
